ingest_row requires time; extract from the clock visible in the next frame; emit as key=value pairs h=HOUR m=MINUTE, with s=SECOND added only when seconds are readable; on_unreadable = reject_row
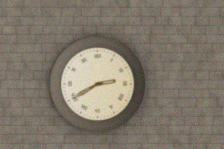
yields h=2 m=40
